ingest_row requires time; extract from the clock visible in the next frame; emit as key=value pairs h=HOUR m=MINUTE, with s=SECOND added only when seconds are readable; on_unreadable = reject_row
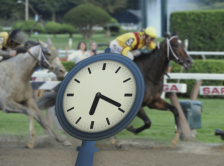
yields h=6 m=19
